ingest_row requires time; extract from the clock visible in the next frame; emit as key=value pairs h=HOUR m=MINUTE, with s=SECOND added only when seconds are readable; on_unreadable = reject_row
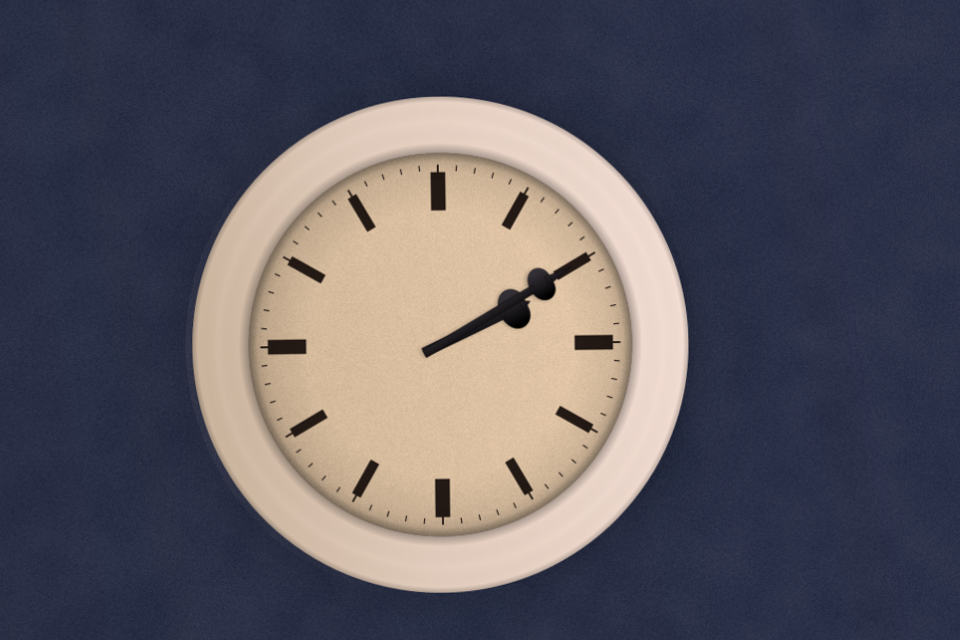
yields h=2 m=10
